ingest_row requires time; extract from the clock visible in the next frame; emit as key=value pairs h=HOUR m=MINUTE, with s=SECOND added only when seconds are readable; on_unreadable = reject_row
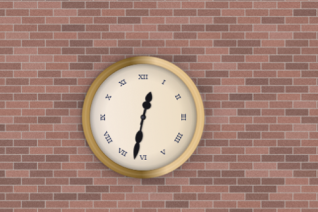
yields h=12 m=32
